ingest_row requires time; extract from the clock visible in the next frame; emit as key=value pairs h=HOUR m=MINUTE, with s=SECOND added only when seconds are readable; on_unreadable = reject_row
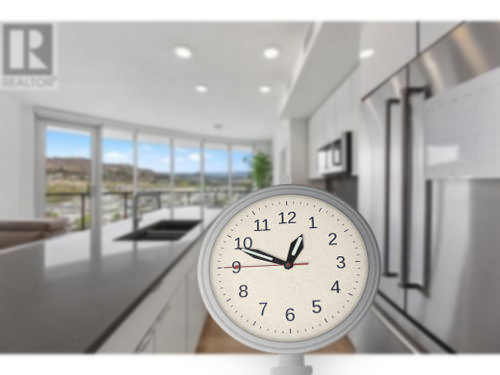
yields h=12 m=48 s=45
